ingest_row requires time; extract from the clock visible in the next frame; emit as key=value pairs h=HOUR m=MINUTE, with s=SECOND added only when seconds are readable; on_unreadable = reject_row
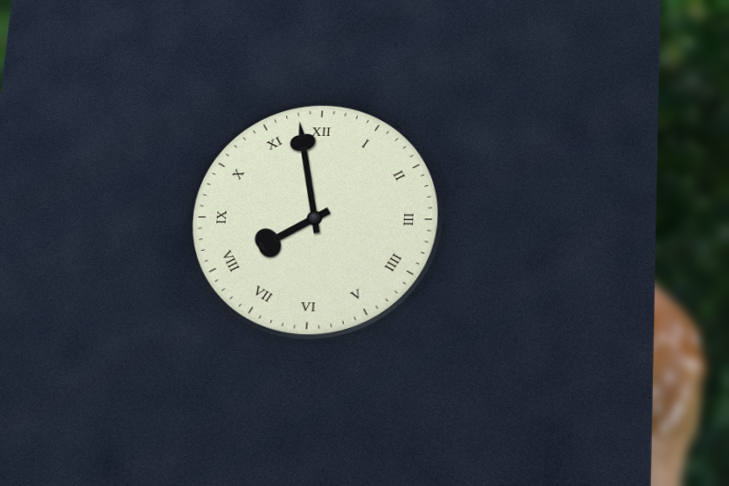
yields h=7 m=58
